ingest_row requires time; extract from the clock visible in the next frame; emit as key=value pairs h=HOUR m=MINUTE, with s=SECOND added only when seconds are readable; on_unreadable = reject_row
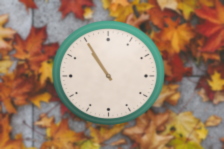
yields h=10 m=55
